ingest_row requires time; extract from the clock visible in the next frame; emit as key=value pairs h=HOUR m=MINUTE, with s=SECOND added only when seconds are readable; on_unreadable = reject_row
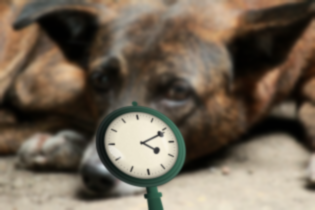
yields h=4 m=11
